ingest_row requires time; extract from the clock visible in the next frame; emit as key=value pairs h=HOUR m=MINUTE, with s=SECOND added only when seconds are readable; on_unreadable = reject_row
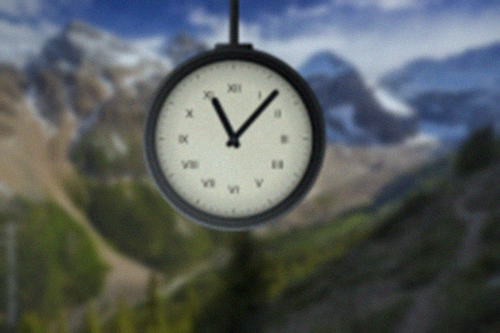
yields h=11 m=7
